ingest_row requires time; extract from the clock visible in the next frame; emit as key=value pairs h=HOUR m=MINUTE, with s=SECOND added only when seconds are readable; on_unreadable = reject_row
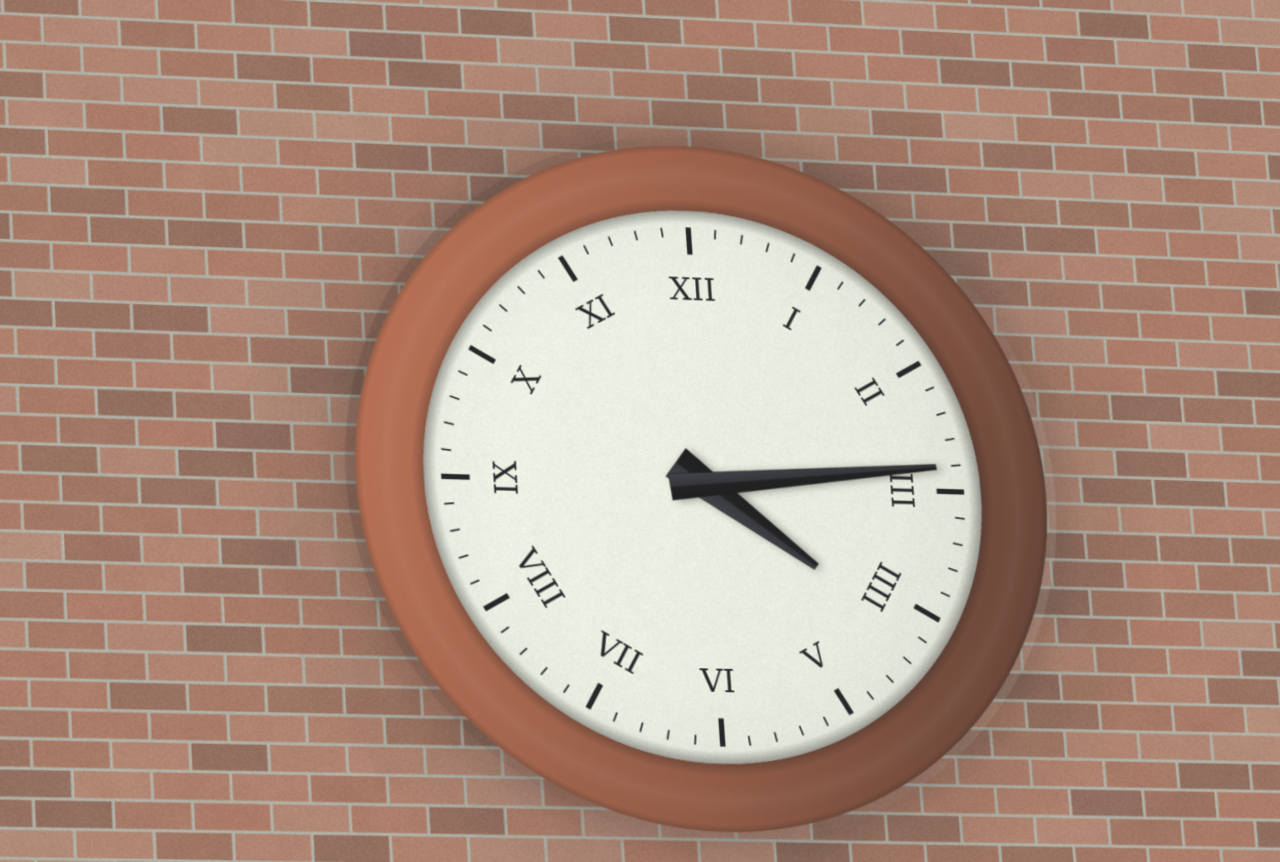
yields h=4 m=14
